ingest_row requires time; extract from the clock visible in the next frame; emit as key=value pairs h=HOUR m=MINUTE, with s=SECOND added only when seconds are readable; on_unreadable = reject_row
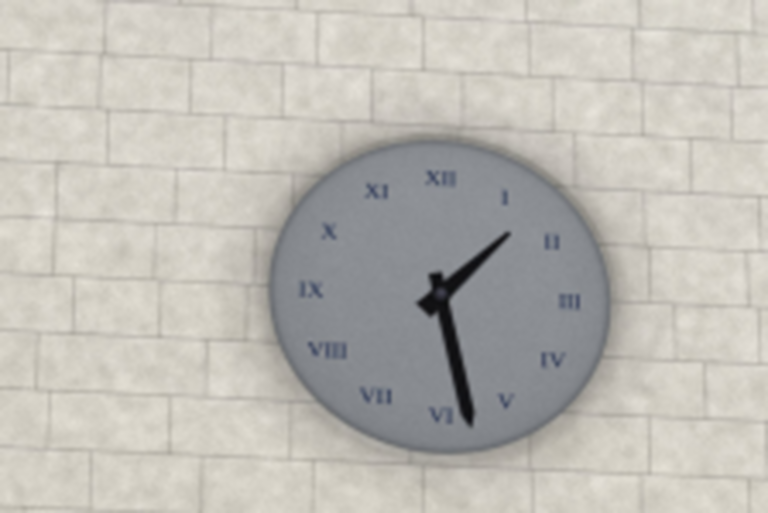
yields h=1 m=28
